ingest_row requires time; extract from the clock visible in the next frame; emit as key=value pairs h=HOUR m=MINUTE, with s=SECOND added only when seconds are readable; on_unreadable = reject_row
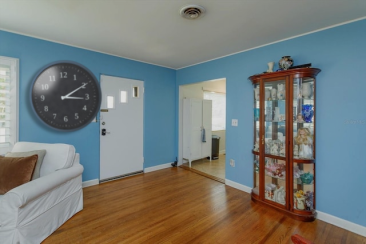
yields h=3 m=10
